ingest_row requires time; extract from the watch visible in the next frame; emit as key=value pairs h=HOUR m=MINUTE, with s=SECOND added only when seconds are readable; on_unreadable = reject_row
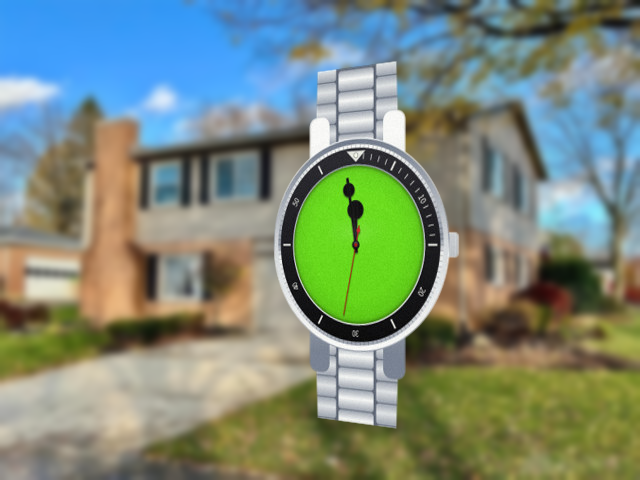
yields h=11 m=58 s=32
